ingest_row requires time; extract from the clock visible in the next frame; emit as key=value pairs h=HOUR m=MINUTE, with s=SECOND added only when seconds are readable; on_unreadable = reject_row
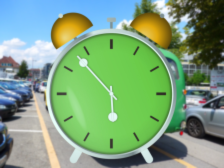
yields h=5 m=53
